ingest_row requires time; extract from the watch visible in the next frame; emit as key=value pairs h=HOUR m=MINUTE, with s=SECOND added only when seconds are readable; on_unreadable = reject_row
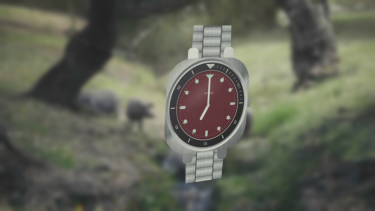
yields h=7 m=0
